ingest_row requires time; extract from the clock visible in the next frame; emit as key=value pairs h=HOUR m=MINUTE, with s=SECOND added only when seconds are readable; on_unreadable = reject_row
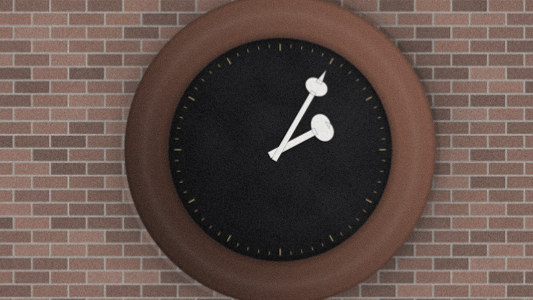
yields h=2 m=5
